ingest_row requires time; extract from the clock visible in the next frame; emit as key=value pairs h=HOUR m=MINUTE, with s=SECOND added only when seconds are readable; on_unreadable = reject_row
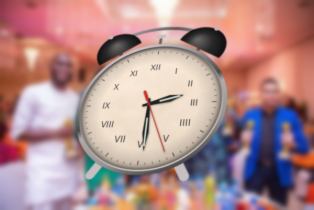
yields h=2 m=29 s=26
